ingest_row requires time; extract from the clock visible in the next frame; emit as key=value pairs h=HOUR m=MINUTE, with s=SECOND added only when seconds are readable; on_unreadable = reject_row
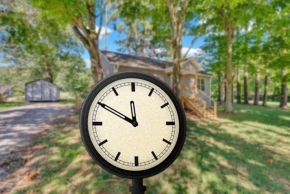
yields h=11 m=50
